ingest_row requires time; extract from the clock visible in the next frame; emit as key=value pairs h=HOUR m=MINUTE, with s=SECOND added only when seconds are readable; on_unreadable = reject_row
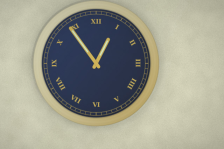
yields h=12 m=54
